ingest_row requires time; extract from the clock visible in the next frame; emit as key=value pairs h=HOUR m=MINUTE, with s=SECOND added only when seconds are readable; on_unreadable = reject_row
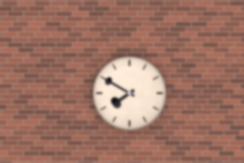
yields h=7 m=50
